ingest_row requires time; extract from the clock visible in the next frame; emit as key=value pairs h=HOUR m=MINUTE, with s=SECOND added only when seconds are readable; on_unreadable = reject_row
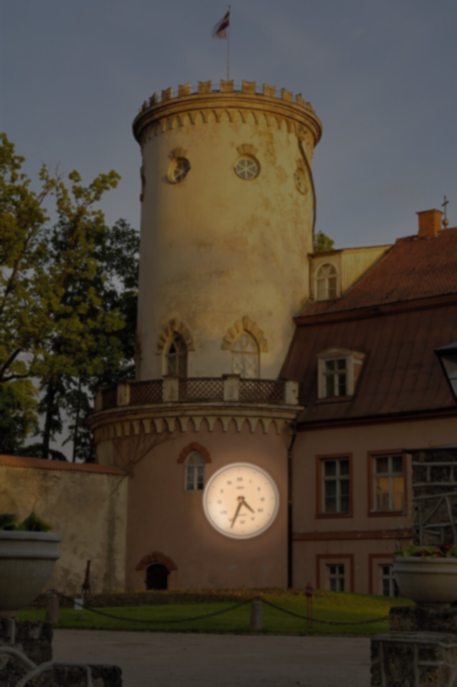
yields h=4 m=34
